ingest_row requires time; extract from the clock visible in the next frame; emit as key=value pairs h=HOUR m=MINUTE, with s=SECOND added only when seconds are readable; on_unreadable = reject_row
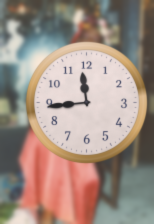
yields h=11 m=44
